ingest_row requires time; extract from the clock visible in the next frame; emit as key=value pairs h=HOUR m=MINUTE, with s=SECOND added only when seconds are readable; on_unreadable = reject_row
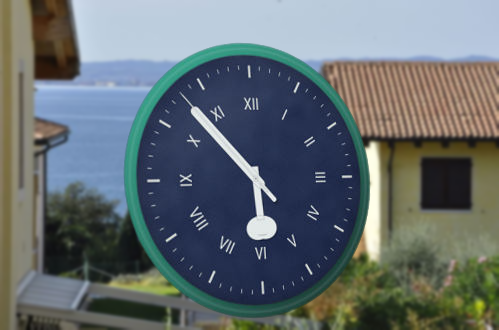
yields h=5 m=52 s=53
